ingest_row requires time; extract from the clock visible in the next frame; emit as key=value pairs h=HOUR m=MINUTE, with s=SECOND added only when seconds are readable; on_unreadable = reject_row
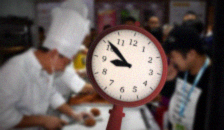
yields h=8 m=51
